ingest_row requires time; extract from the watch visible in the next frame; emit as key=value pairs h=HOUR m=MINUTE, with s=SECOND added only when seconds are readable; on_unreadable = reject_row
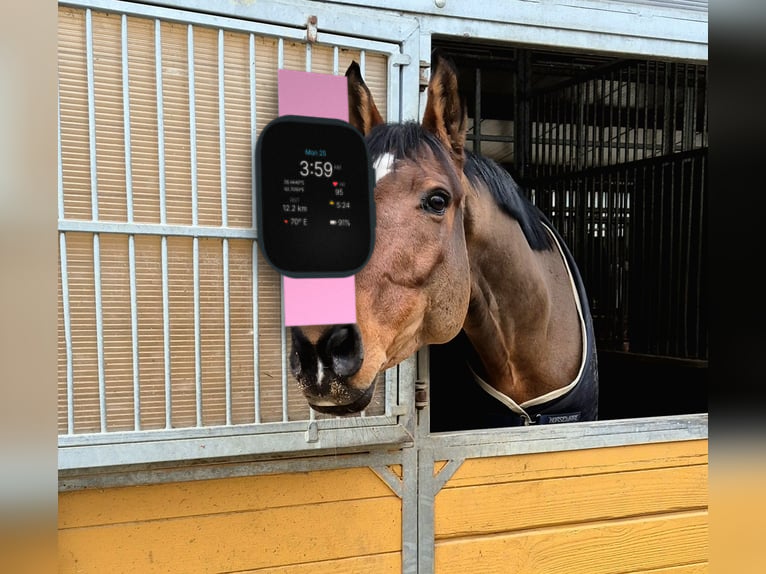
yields h=3 m=59
